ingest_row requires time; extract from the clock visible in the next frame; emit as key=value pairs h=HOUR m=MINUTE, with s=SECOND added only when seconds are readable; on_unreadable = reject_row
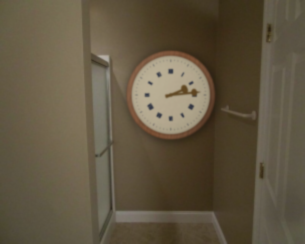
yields h=2 m=14
